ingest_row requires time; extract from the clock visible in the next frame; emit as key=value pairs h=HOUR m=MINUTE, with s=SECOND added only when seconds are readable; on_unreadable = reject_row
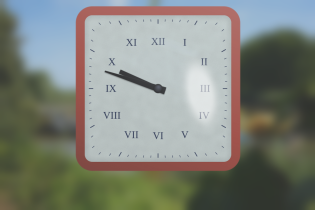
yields h=9 m=48
